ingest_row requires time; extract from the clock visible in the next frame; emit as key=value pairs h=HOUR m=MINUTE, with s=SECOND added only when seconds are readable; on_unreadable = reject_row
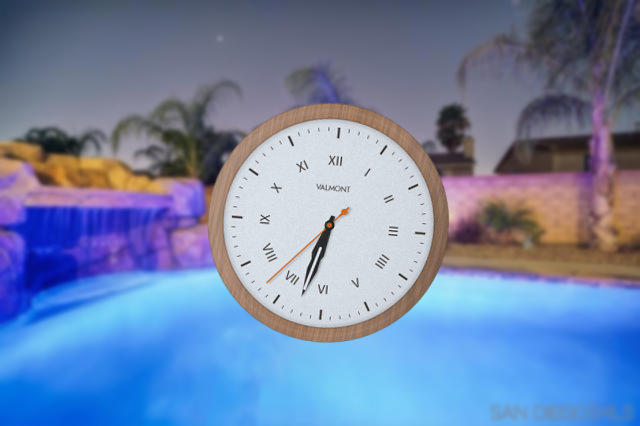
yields h=6 m=32 s=37
